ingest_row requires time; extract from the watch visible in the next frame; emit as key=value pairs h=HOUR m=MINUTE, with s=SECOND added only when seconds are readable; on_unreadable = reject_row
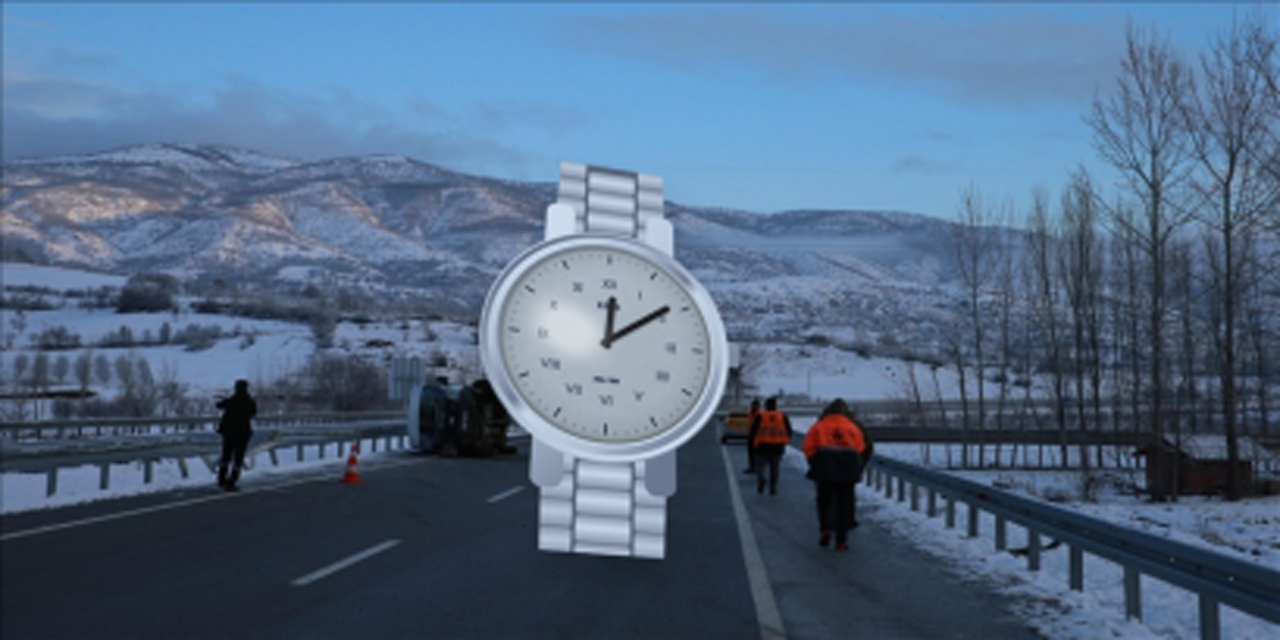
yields h=12 m=9
